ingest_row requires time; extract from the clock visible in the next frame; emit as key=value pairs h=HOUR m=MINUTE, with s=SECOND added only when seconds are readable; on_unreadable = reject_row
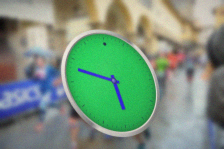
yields h=5 m=48
